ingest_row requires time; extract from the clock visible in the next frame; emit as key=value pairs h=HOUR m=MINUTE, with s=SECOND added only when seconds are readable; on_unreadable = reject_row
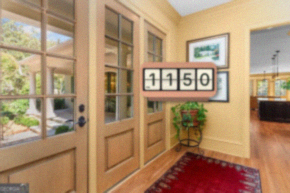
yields h=11 m=50
